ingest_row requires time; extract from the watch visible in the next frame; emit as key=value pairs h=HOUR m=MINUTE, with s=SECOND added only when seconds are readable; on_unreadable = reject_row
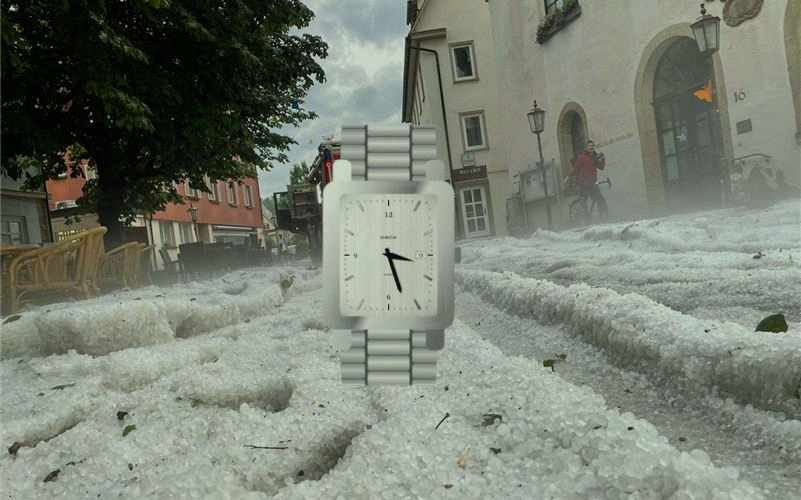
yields h=3 m=27
